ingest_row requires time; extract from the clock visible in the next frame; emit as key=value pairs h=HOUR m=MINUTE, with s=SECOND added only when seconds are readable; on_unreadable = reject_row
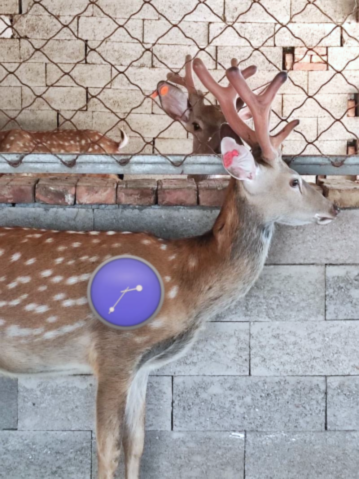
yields h=2 m=36
